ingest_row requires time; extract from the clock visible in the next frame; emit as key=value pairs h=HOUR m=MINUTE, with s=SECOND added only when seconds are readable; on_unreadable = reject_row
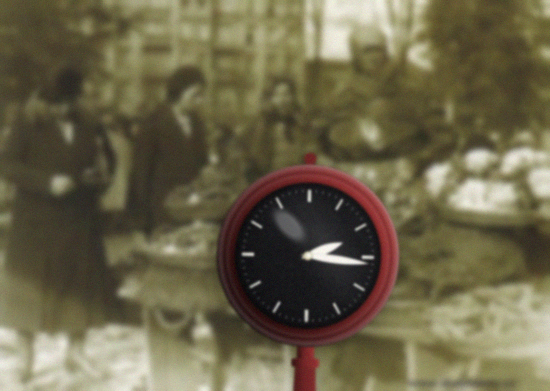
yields h=2 m=16
